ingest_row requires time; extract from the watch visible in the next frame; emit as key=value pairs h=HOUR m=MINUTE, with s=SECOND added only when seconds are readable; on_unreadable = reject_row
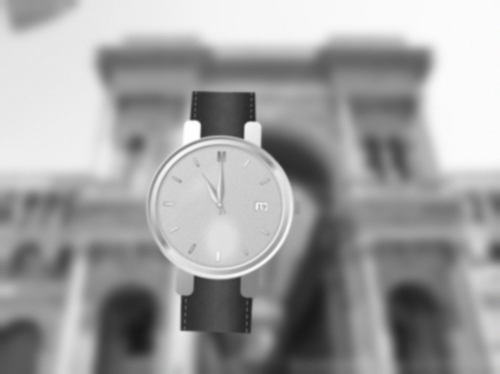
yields h=11 m=0
